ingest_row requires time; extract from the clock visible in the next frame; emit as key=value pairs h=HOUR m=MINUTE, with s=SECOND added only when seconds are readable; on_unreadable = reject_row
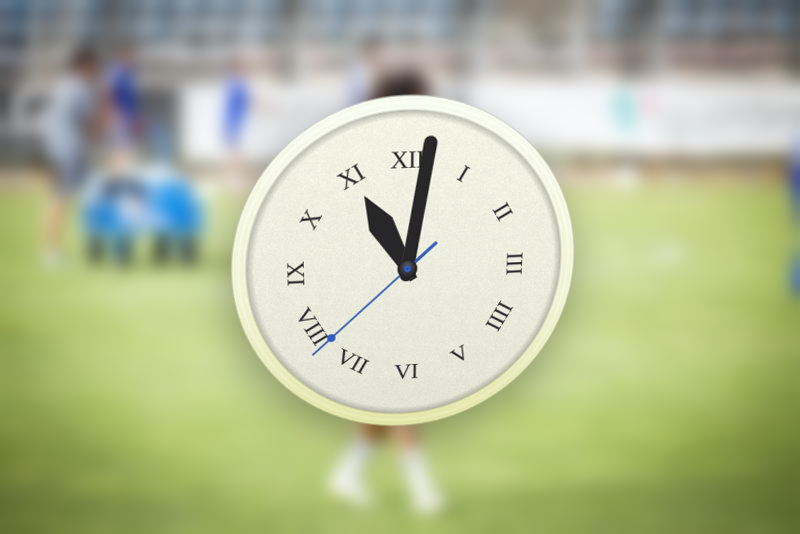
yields h=11 m=1 s=38
